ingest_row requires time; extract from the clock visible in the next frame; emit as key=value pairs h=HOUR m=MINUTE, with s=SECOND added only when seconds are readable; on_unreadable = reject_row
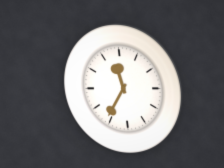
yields h=11 m=36
